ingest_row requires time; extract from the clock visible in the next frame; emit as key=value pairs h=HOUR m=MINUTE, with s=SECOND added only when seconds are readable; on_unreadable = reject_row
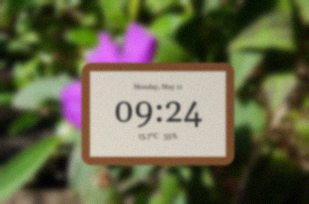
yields h=9 m=24
